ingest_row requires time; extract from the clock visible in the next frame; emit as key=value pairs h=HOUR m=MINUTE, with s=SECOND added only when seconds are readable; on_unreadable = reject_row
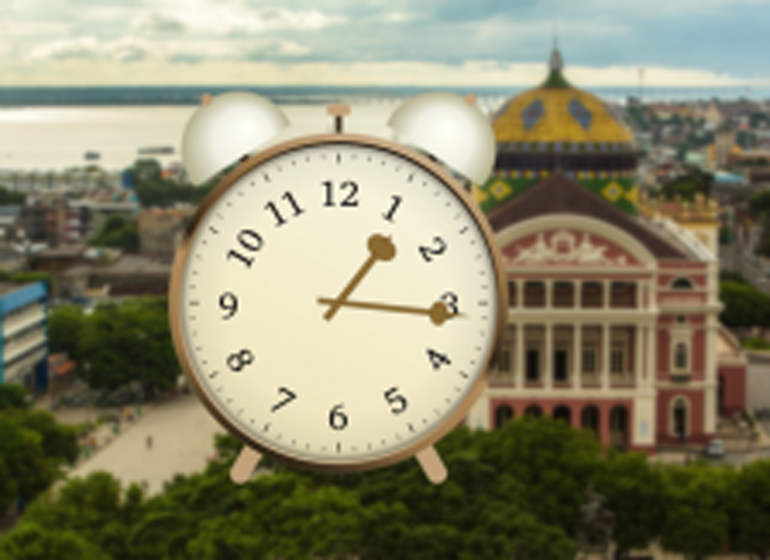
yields h=1 m=16
